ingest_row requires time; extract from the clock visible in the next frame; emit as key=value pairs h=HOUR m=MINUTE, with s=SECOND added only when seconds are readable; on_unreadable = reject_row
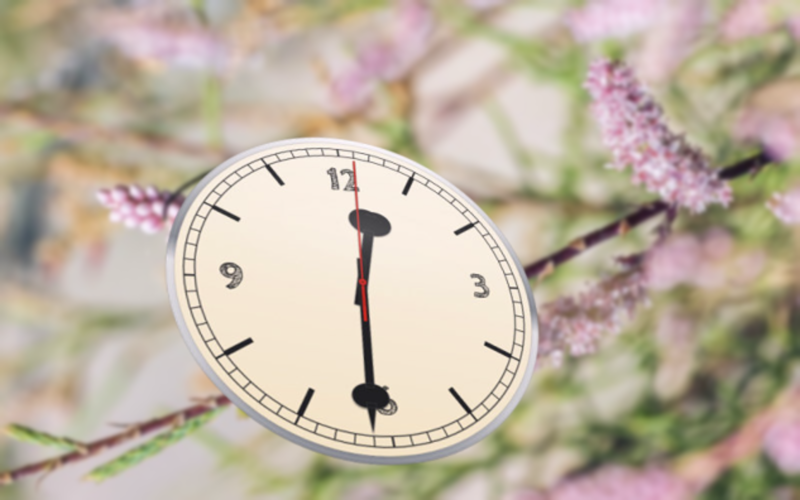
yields h=12 m=31 s=1
